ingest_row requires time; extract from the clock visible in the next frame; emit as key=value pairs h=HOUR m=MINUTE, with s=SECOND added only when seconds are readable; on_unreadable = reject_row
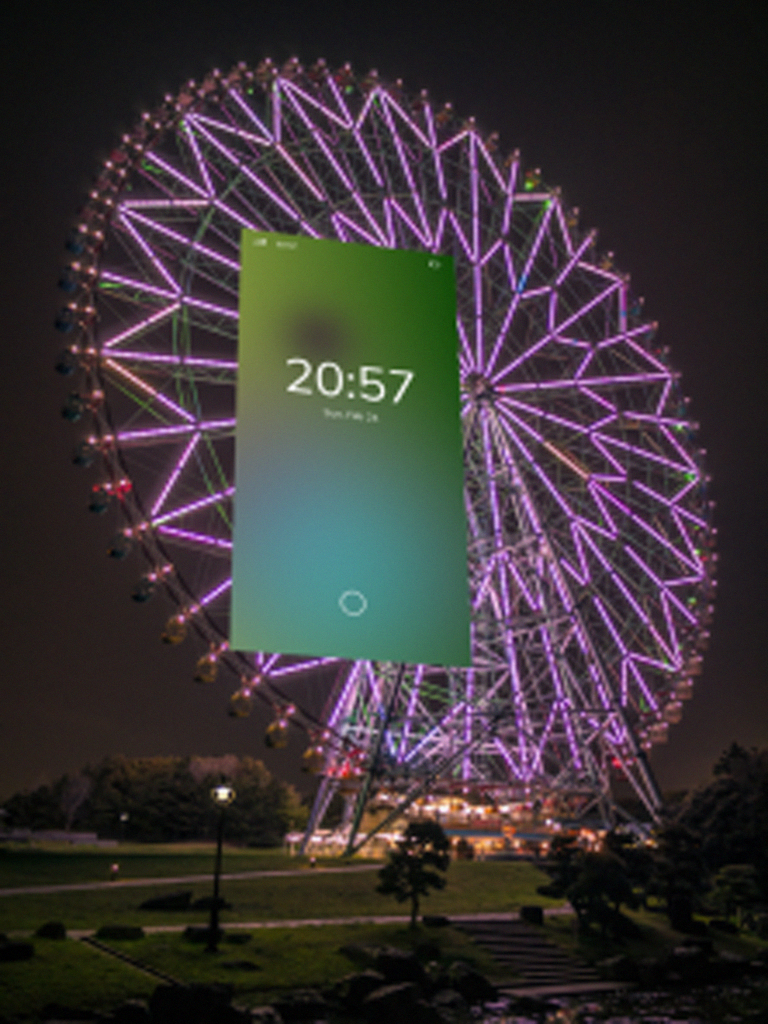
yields h=20 m=57
